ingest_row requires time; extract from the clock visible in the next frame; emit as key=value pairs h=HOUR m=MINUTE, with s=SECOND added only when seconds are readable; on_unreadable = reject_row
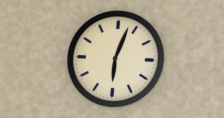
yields h=6 m=3
